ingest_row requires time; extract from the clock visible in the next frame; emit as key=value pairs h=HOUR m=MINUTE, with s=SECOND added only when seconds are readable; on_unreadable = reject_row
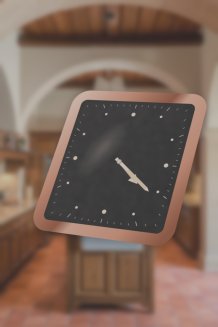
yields h=4 m=21
